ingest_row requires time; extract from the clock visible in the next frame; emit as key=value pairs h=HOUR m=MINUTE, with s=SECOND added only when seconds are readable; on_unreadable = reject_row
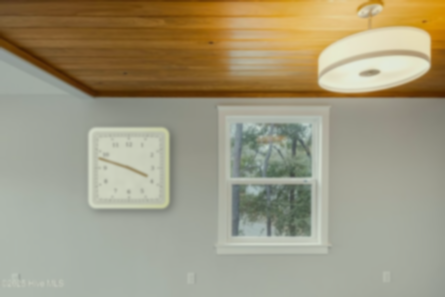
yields h=3 m=48
